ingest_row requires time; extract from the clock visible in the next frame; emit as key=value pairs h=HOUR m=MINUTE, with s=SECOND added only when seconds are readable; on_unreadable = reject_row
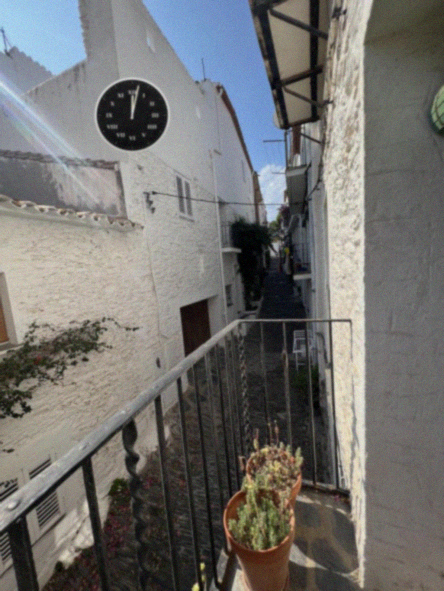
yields h=12 m=2
